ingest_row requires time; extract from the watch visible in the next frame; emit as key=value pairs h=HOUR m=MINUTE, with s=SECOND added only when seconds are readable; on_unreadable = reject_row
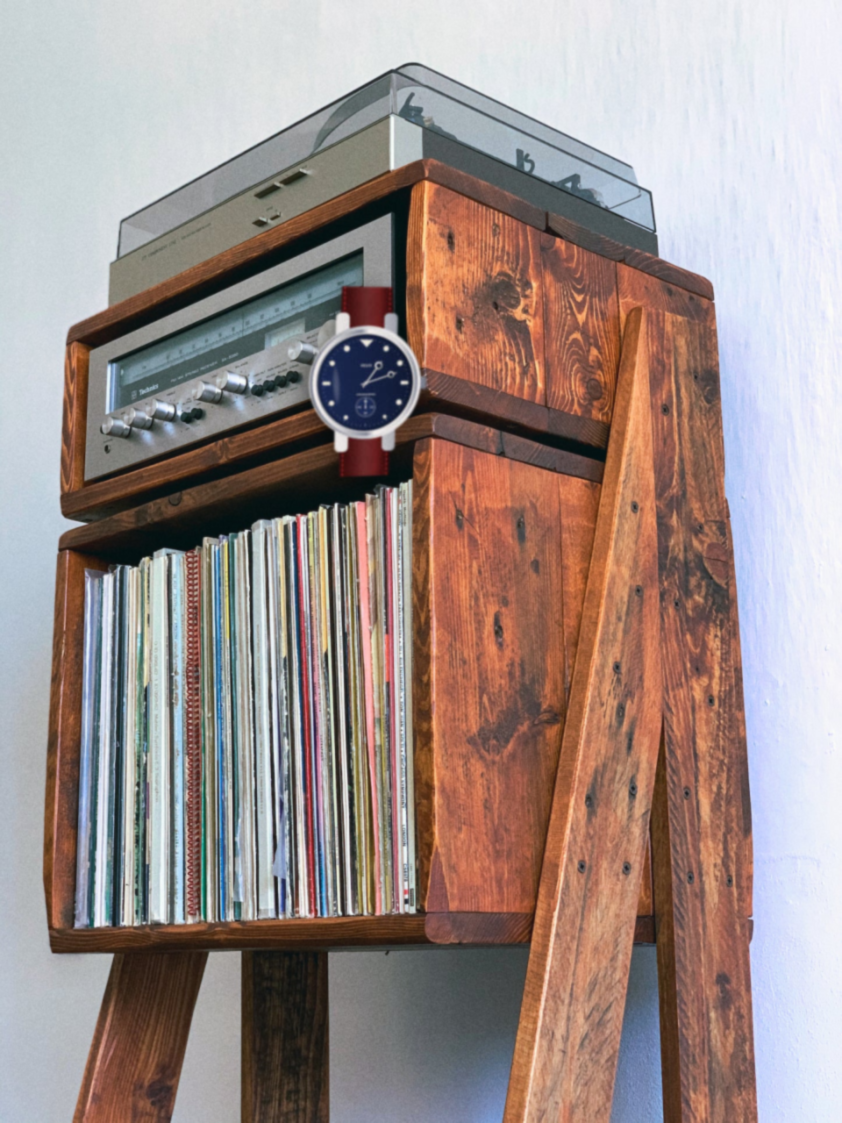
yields h=1 m=12
